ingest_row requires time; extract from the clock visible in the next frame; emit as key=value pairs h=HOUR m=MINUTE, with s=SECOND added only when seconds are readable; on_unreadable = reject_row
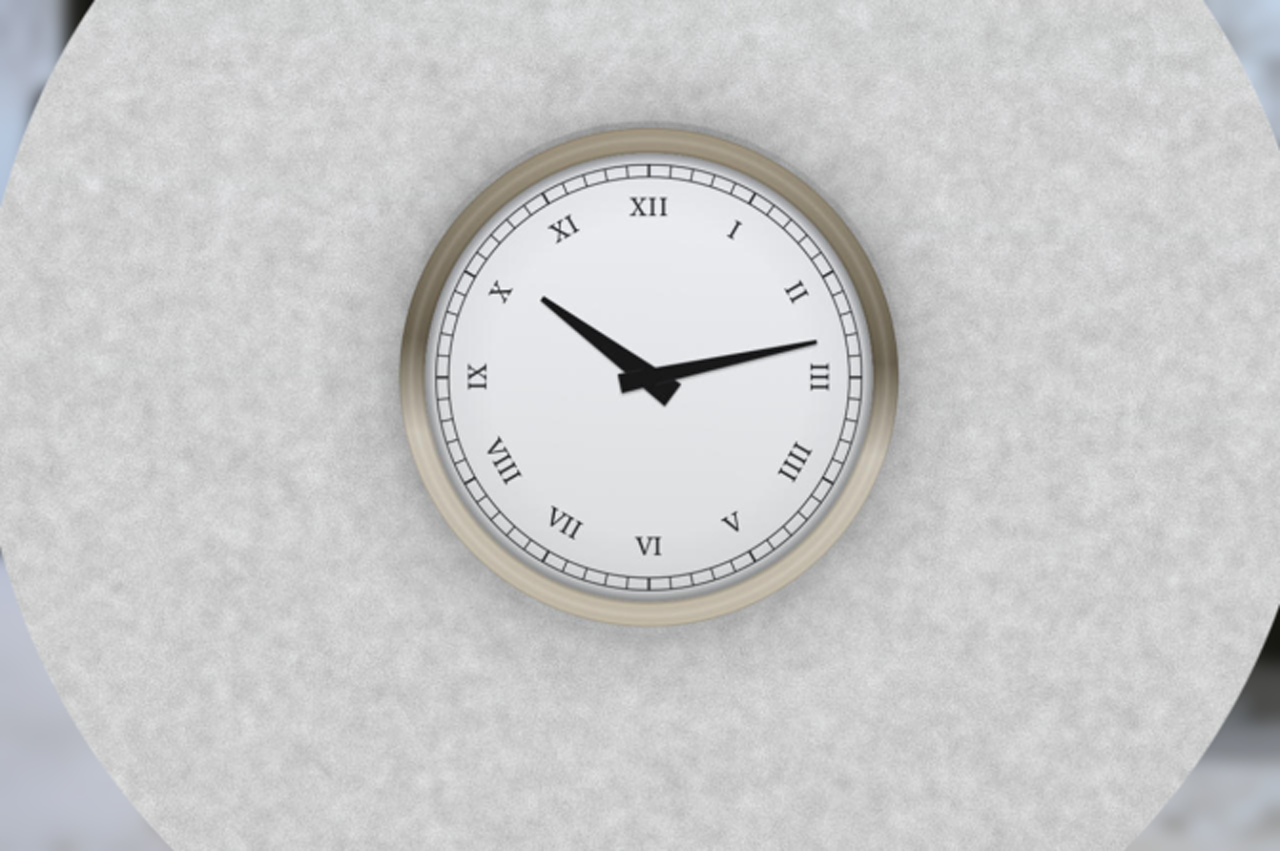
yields h=10 m=13
